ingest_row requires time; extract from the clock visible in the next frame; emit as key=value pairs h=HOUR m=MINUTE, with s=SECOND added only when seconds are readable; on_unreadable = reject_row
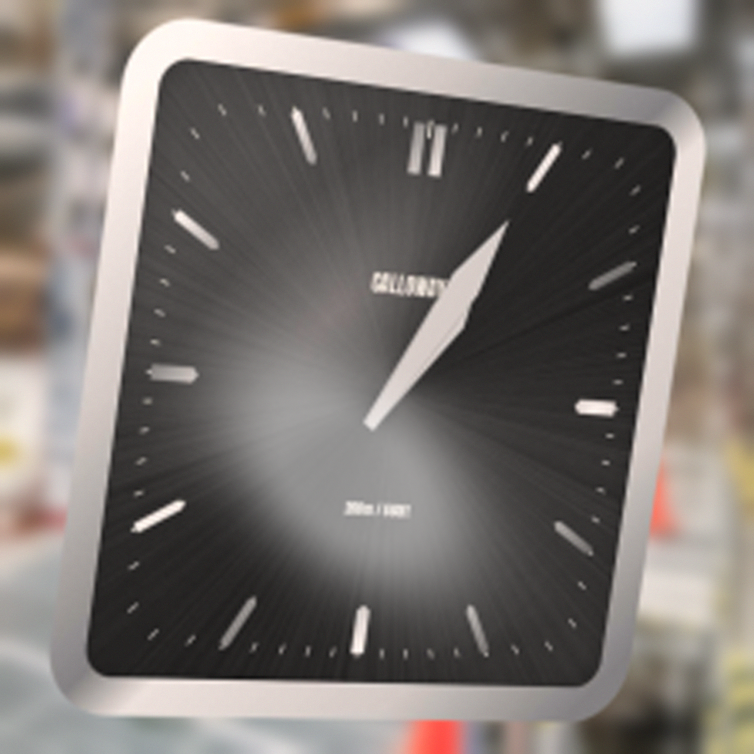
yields h=1 m=5
